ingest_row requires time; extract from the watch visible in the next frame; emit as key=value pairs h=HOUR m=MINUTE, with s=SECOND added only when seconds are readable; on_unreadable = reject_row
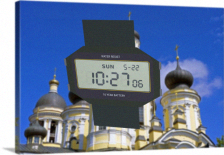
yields h=10 m=27 s=6
